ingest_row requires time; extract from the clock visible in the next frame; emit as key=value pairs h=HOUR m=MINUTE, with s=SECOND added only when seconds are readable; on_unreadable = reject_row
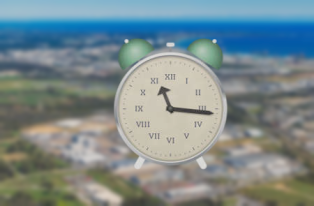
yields h=11 m=16
